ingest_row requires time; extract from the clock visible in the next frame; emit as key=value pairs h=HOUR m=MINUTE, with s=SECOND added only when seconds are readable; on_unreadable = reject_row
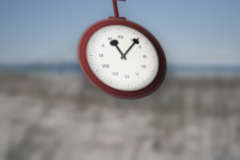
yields h=11 m=7
